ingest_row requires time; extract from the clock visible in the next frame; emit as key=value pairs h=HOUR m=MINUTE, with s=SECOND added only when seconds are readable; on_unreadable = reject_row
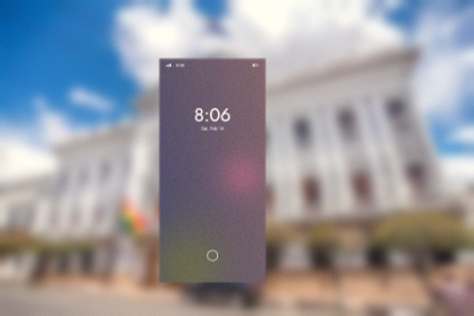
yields h=8 m=6
